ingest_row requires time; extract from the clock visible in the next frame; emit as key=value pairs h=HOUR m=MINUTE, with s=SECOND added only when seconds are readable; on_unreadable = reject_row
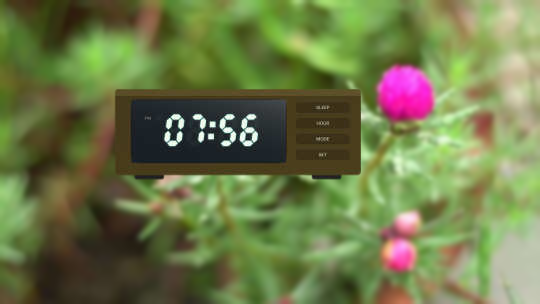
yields h=7 m=56
